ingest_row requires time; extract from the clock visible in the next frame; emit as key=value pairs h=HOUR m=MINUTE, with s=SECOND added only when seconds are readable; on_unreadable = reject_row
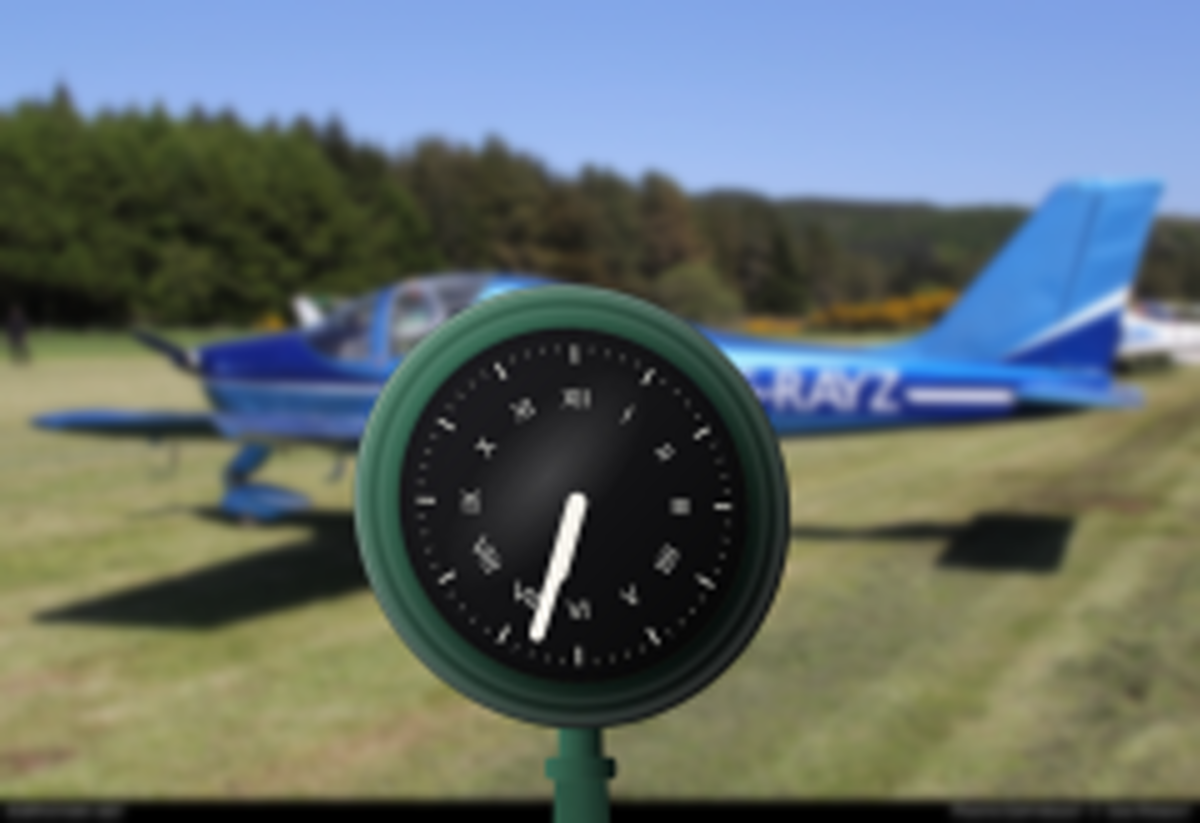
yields h=6 m=33
